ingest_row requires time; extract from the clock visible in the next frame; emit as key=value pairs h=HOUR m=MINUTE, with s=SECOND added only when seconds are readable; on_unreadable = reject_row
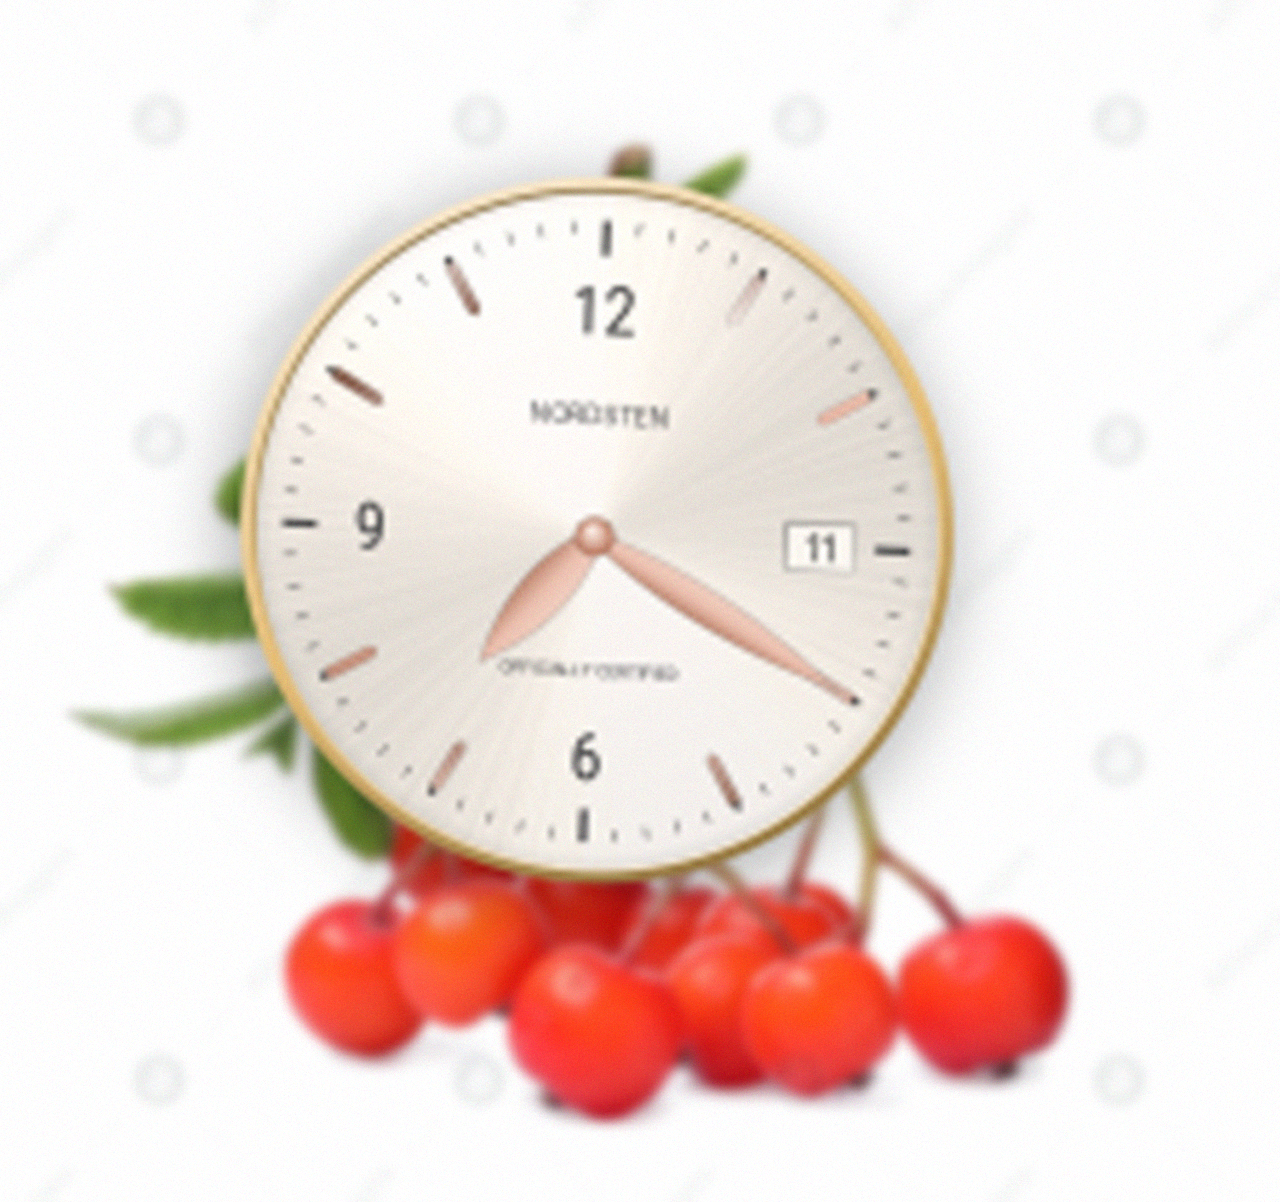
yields h=7 m=20
